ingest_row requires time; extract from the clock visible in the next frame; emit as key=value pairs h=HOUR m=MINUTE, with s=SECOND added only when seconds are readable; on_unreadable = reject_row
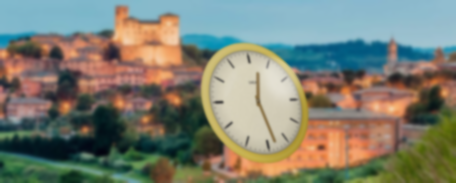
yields h=12 m=28
